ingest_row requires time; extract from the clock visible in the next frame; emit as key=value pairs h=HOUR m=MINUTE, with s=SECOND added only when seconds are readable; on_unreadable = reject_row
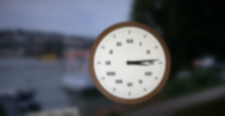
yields h=3 m=14
